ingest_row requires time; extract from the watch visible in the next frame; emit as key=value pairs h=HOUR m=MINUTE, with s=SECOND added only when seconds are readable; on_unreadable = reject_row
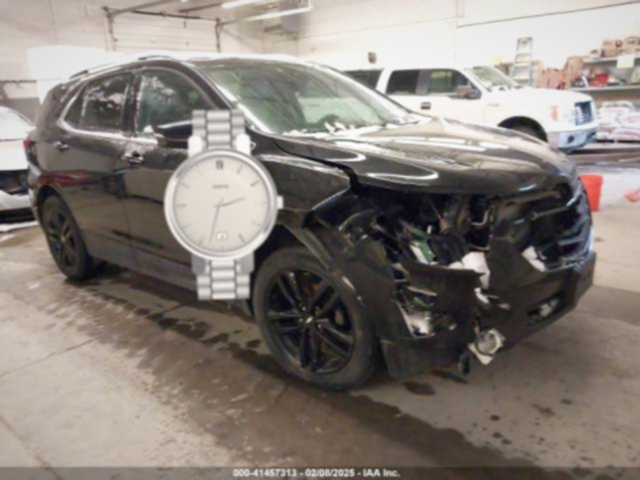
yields h=2 m=33
